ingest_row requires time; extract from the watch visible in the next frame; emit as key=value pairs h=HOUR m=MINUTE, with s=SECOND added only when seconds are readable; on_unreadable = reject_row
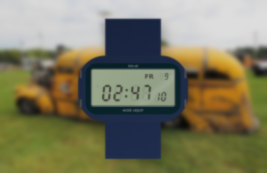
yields h=2 m=47 s=10
